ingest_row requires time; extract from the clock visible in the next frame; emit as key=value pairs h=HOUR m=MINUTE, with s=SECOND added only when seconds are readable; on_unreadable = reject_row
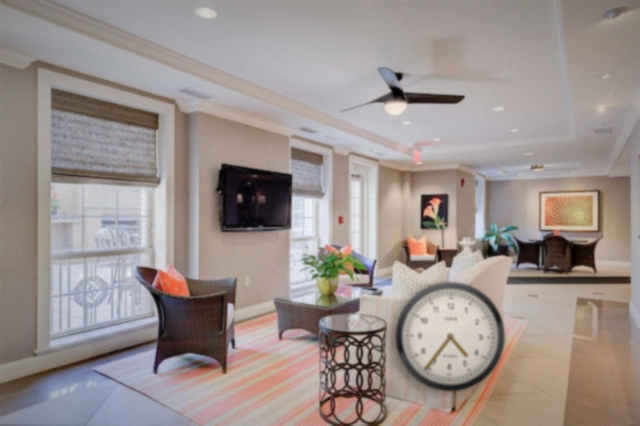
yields h=4 m=36
